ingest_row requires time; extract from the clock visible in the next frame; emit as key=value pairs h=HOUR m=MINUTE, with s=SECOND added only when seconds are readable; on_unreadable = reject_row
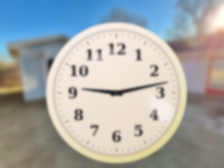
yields h=9 m=13
